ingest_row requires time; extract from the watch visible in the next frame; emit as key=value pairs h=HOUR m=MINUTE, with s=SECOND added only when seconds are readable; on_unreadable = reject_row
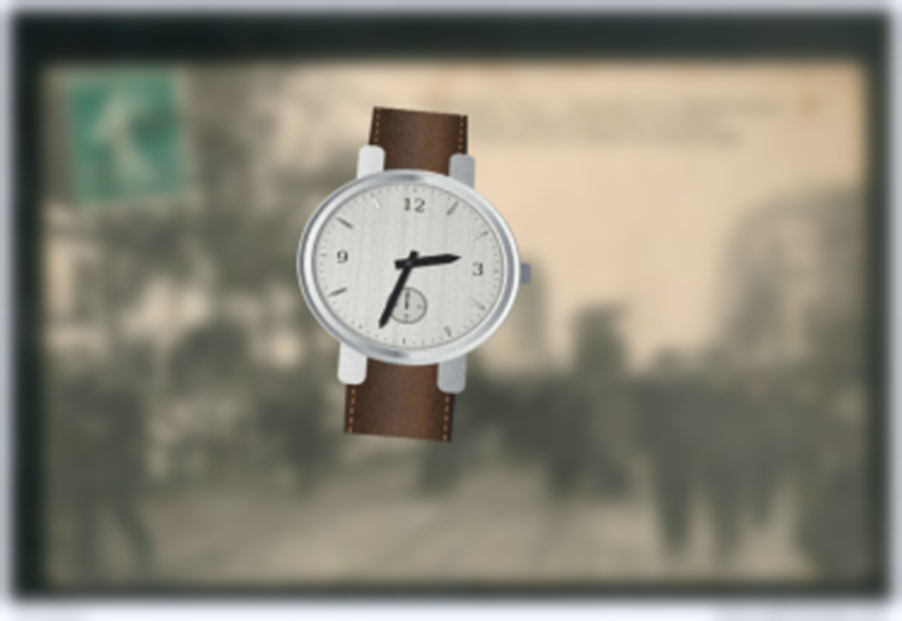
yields h=2 m=33
